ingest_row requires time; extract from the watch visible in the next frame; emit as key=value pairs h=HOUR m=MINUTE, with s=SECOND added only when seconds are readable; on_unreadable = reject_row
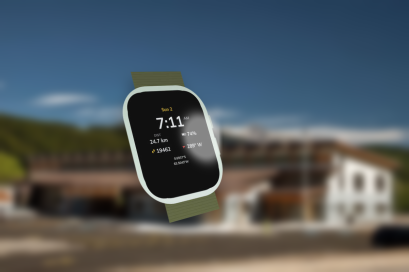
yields h=7 m=11
